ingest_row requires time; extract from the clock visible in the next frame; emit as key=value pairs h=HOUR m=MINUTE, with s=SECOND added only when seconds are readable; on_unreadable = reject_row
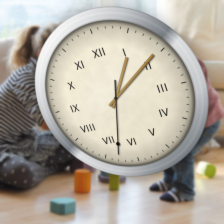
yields h=1 m=9 s=33
